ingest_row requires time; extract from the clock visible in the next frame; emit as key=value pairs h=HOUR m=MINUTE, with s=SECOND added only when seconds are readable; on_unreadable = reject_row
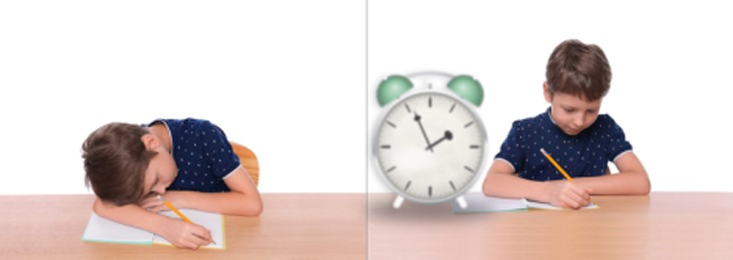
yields h=1 m=56
